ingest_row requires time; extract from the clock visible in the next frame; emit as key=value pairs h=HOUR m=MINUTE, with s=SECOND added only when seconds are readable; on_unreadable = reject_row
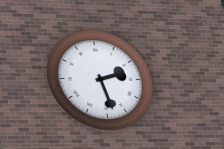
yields h=2 m=28
